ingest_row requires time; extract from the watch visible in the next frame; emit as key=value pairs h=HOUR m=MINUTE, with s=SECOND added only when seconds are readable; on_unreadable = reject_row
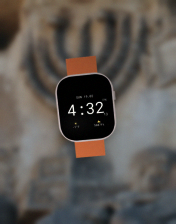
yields h=4 m=32
